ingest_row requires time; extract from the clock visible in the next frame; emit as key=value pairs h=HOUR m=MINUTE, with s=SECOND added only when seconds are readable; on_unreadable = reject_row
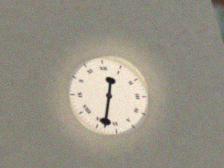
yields h=12 m=33
